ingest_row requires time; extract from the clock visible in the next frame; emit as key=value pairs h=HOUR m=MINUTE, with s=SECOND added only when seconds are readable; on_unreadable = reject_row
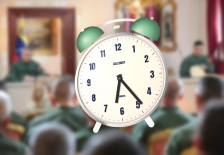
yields h=6 m=24
